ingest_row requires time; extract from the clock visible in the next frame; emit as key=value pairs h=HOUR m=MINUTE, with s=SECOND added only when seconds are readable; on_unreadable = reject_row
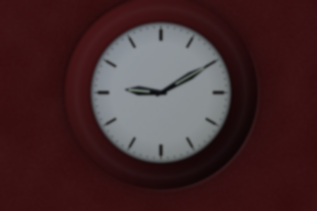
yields h=9 m=10
